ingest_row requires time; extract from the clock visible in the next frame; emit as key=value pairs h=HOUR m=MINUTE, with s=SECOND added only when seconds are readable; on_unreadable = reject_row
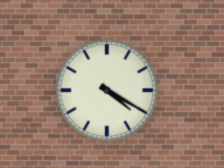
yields h=4 m=20
